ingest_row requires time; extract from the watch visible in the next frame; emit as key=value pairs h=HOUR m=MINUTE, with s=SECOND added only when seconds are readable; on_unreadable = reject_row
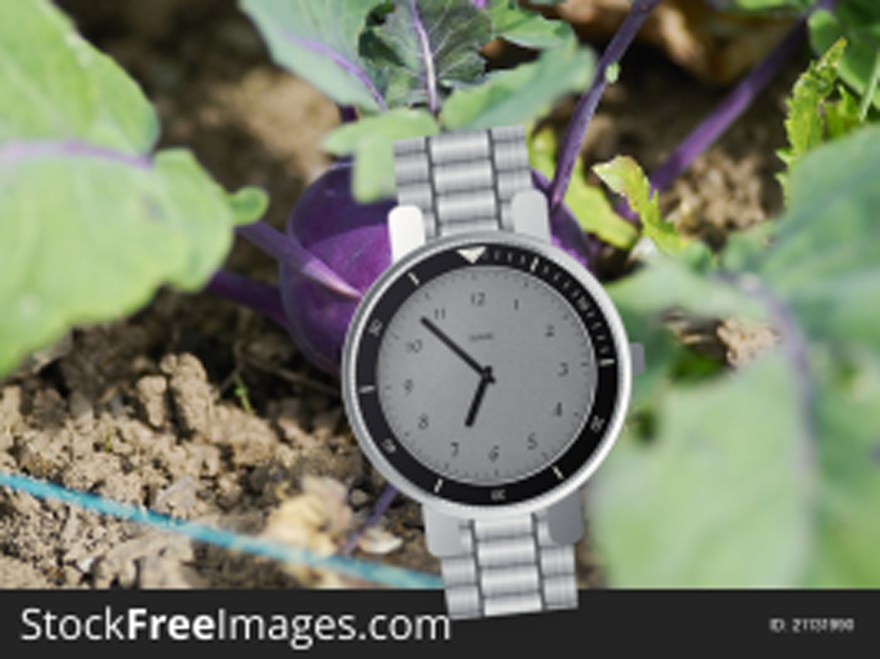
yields h=6 m=53
